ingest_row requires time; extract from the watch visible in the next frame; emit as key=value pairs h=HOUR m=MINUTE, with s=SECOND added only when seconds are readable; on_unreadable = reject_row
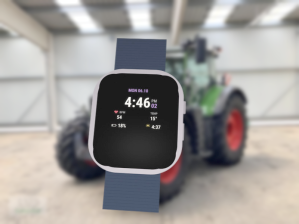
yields h=4 m=46
